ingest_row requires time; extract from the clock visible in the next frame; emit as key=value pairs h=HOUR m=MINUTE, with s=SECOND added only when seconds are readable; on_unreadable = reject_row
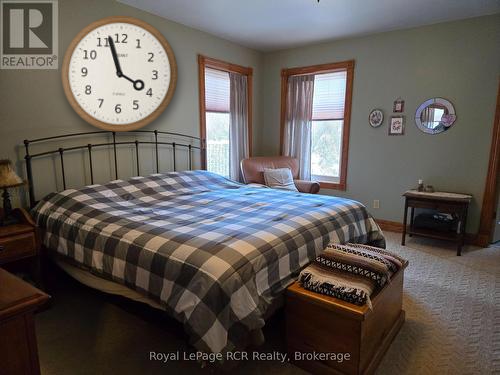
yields h=3 m=57
